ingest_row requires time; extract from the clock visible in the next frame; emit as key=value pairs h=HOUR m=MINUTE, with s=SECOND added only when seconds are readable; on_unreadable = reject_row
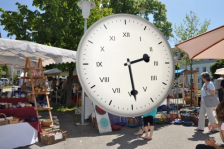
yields h=2 m=29
